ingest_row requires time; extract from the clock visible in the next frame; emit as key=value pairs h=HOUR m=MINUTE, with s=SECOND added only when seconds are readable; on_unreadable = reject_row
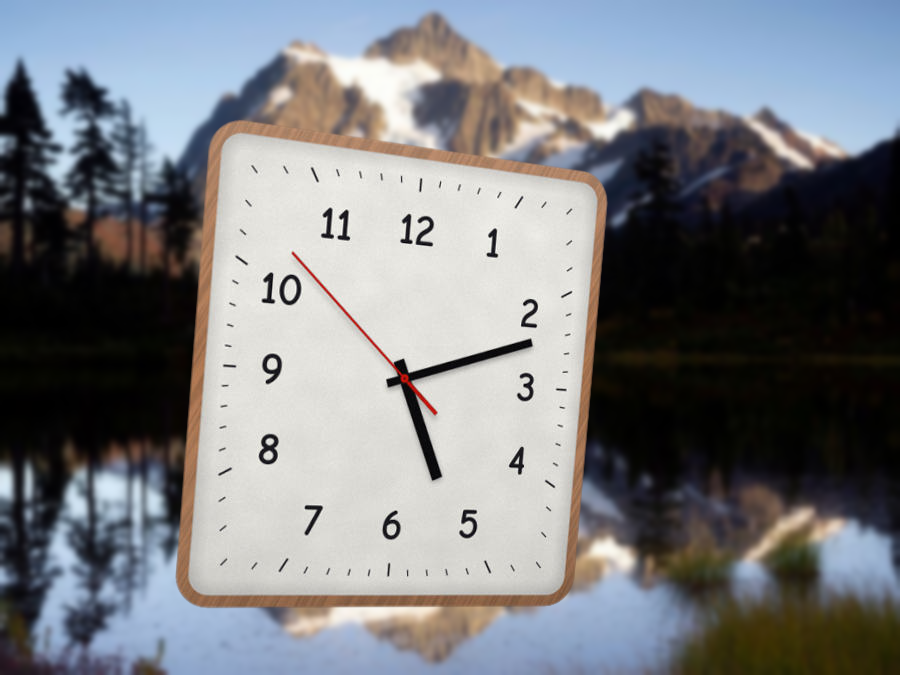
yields h=5 m=11 s=52
